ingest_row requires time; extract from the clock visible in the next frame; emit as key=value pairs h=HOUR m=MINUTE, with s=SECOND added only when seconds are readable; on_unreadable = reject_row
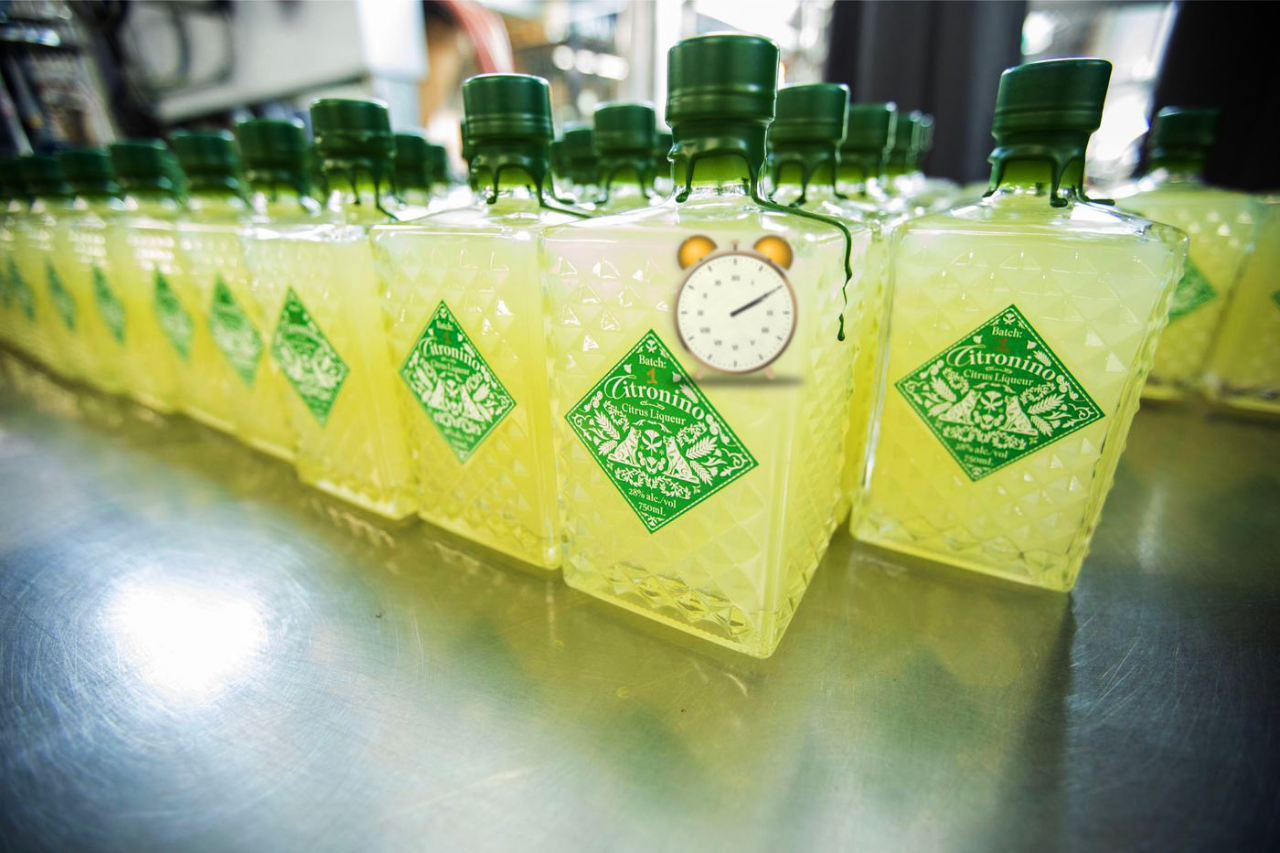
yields h=2 m=10
